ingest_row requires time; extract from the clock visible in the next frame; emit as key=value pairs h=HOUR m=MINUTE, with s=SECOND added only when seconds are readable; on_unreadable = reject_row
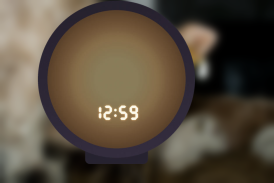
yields h=12 m=59
